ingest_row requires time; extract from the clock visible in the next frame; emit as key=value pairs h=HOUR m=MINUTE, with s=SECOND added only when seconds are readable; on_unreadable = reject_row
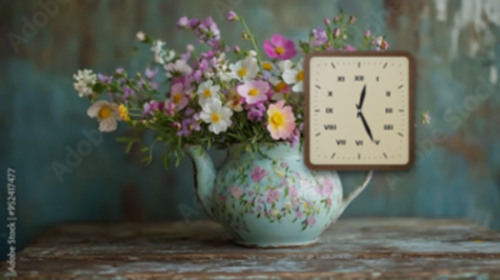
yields h=12 m=26
